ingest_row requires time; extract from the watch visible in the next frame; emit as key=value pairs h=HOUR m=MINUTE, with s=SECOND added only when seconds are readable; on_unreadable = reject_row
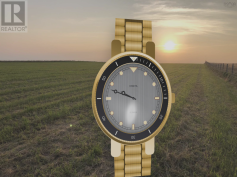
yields h=9 m=48
